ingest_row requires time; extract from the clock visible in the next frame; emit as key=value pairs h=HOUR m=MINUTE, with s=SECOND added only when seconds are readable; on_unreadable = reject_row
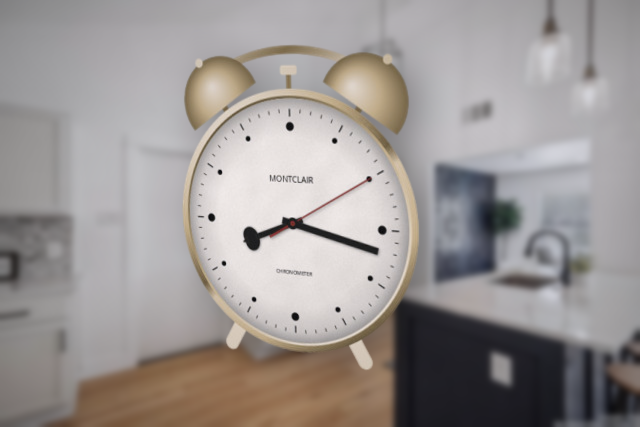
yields h=8 m=17 s=10
